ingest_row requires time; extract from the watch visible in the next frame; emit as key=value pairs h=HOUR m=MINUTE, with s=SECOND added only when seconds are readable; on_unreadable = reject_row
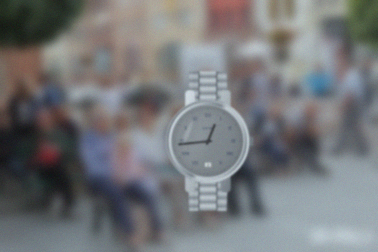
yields h=12 m=44
